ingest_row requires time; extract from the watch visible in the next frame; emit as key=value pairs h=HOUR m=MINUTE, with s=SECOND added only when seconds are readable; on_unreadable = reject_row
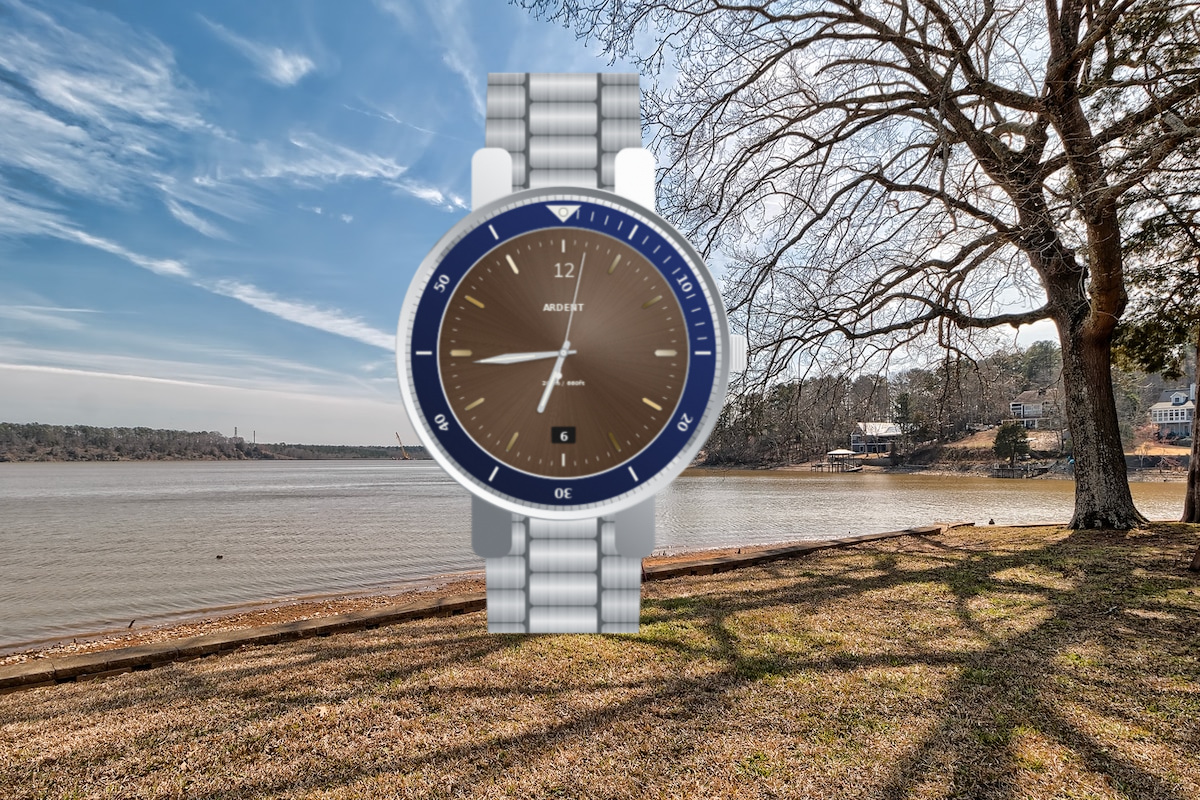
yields h=6 m=44 s=2
